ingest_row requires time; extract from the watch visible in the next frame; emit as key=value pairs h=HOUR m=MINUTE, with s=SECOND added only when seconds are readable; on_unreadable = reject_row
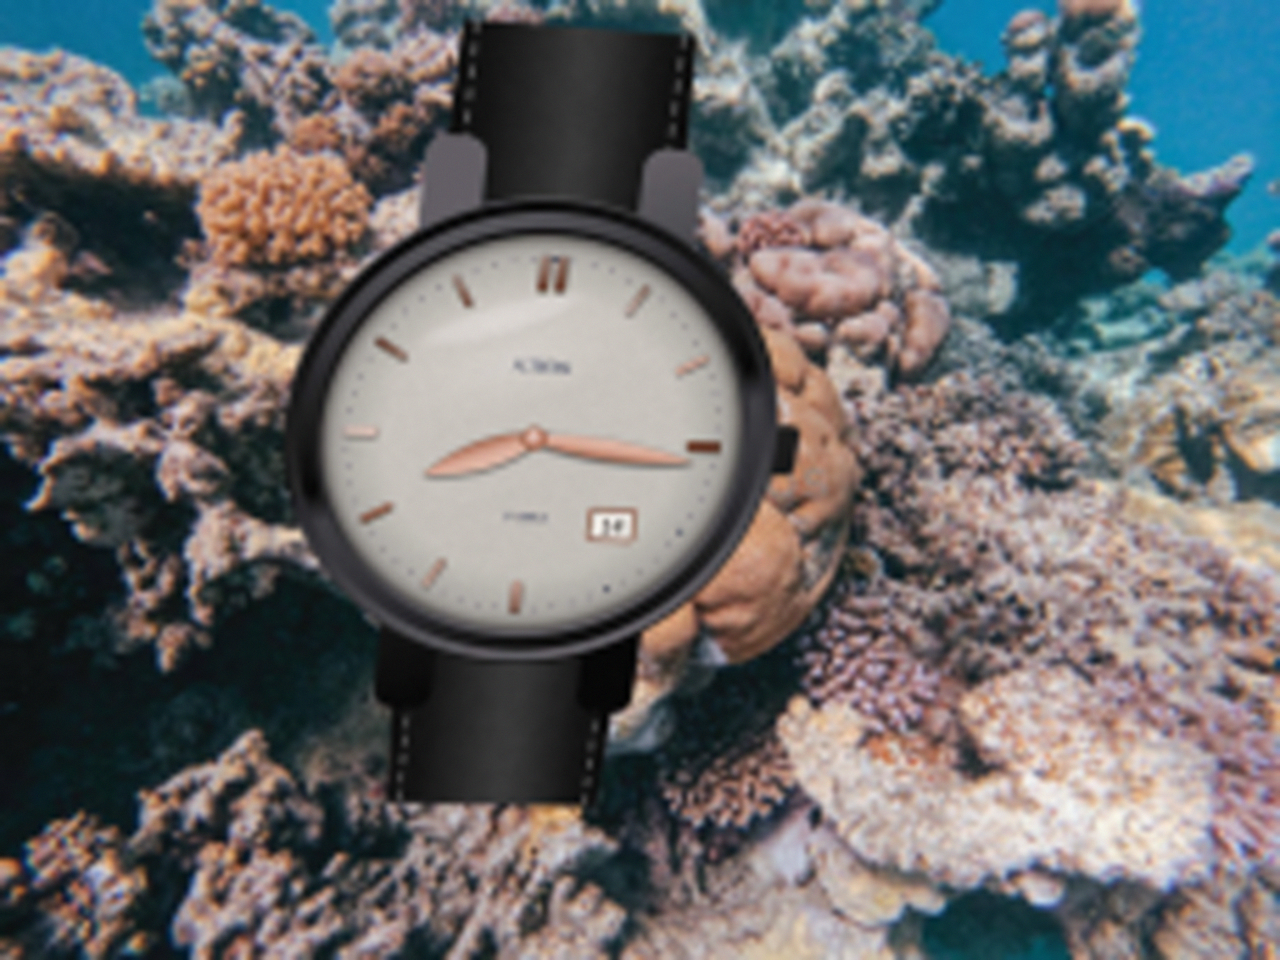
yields h=8 m=16
